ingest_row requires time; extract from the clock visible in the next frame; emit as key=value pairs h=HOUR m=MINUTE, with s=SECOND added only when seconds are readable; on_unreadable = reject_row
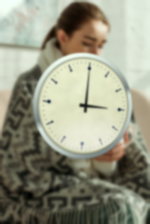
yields h=3 m=0
